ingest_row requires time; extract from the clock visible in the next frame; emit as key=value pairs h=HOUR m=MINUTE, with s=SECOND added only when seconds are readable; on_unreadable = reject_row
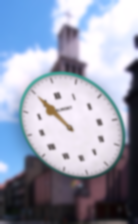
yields h=10 m=55
